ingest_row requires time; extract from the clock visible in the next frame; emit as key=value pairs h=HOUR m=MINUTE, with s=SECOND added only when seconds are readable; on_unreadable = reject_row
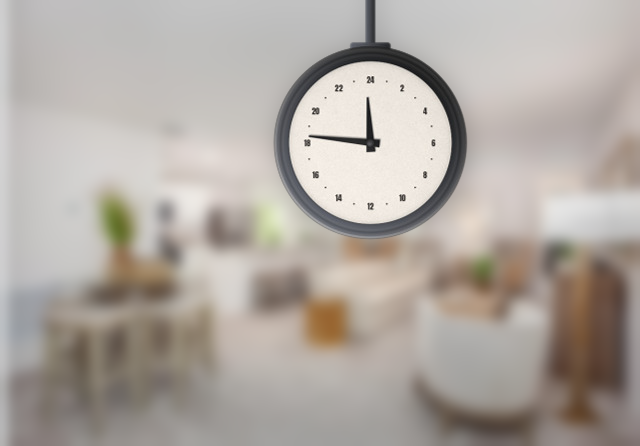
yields h=23 m=46
